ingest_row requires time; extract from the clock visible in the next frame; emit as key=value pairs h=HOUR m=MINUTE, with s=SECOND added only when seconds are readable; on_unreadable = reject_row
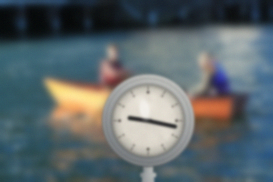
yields h=9 m=17
